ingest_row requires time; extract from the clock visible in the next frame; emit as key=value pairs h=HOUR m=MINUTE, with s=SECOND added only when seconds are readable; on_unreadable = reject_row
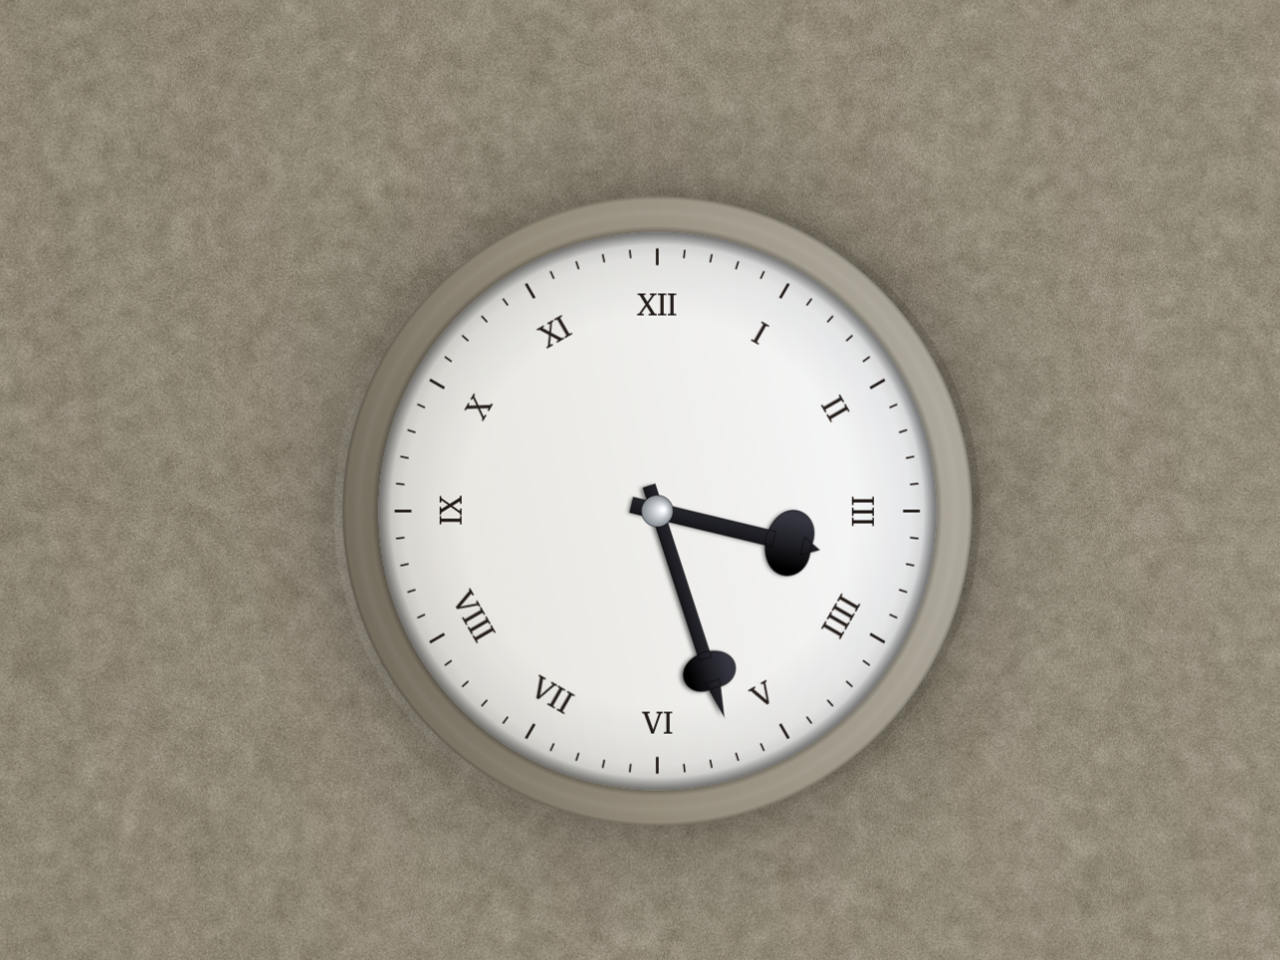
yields h=3 m=27
